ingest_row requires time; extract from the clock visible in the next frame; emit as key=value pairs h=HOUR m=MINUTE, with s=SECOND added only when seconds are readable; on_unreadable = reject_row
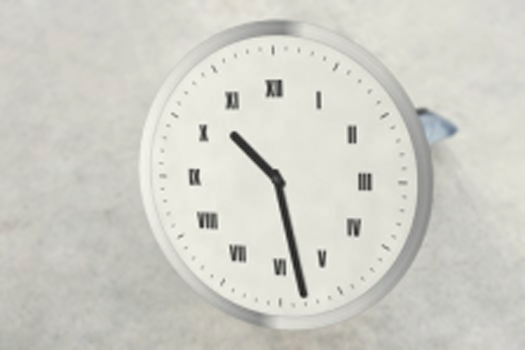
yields h=10 m=28
